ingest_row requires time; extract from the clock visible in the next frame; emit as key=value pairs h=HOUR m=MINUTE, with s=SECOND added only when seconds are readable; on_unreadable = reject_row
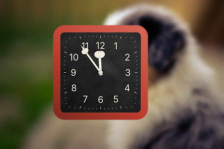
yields h=11 m=54
